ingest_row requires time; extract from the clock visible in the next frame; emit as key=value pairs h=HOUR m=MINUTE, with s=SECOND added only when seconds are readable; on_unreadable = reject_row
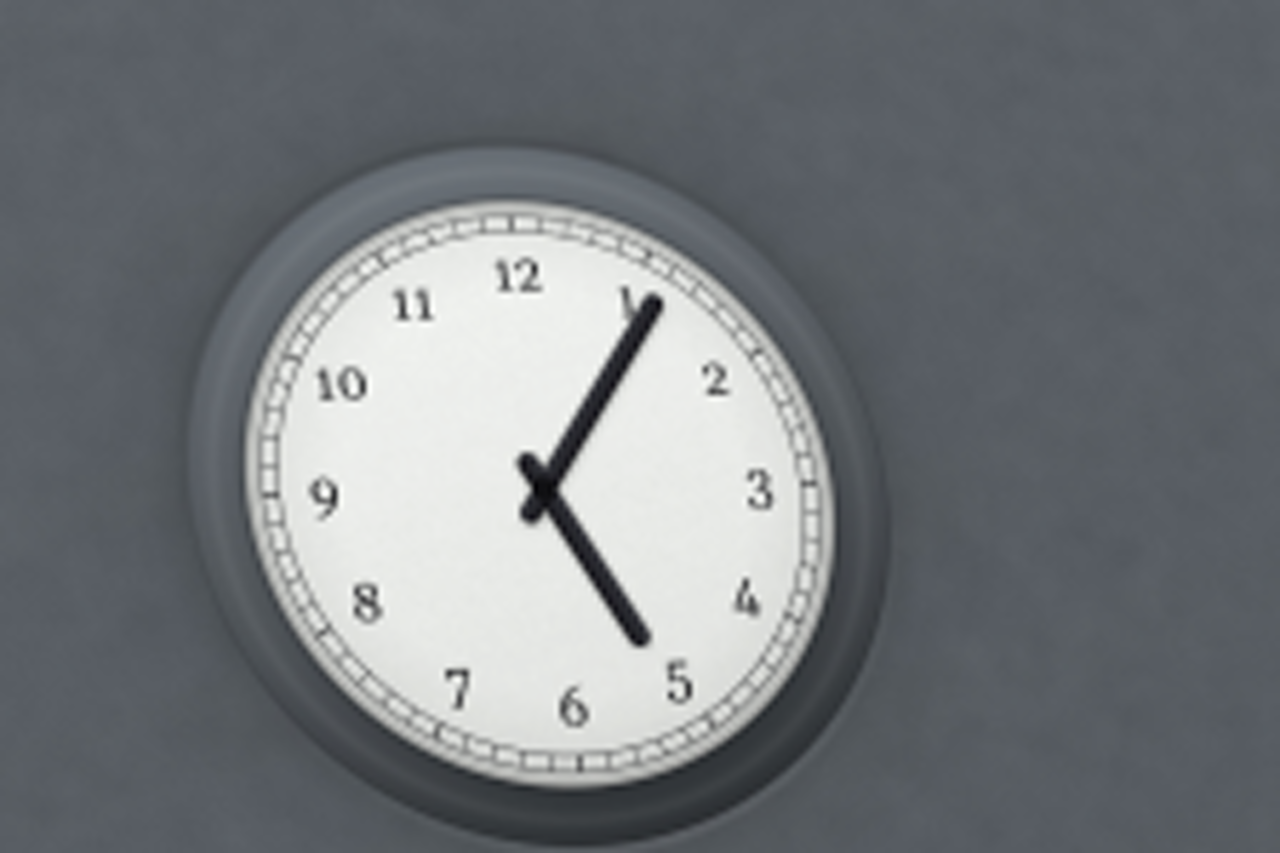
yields h=5 m=6
